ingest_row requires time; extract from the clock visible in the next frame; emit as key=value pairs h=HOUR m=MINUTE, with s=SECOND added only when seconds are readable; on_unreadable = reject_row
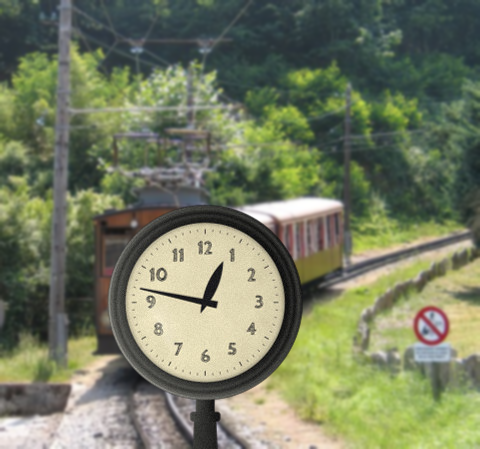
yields h=12 m=47
